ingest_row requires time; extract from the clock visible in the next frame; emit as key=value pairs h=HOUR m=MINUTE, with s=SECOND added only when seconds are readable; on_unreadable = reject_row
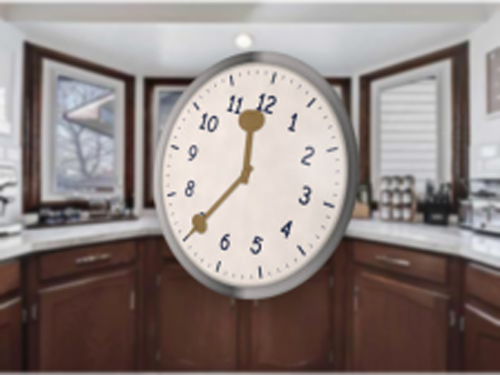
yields h=11 m=35
